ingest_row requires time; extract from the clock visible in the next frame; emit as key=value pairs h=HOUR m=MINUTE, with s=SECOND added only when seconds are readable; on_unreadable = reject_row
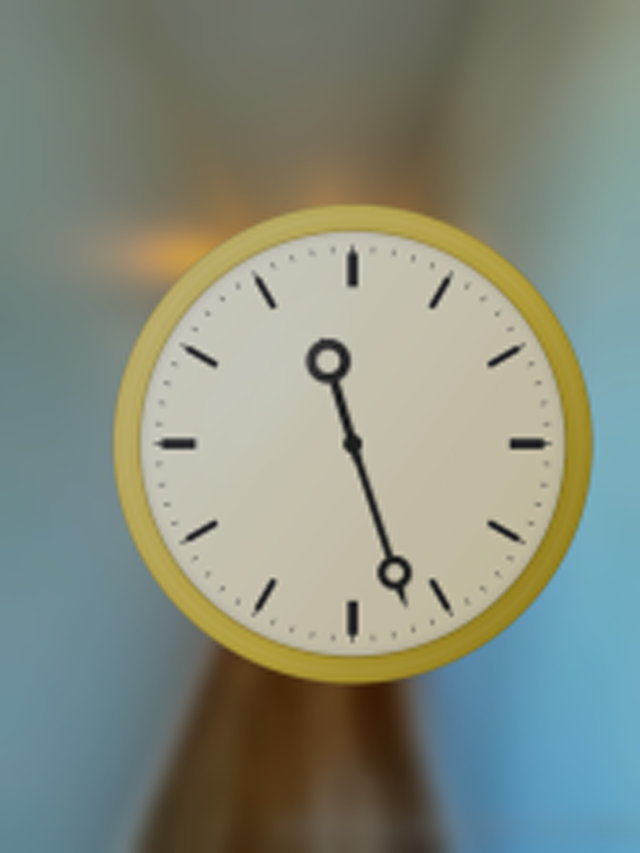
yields h=11 m=27
